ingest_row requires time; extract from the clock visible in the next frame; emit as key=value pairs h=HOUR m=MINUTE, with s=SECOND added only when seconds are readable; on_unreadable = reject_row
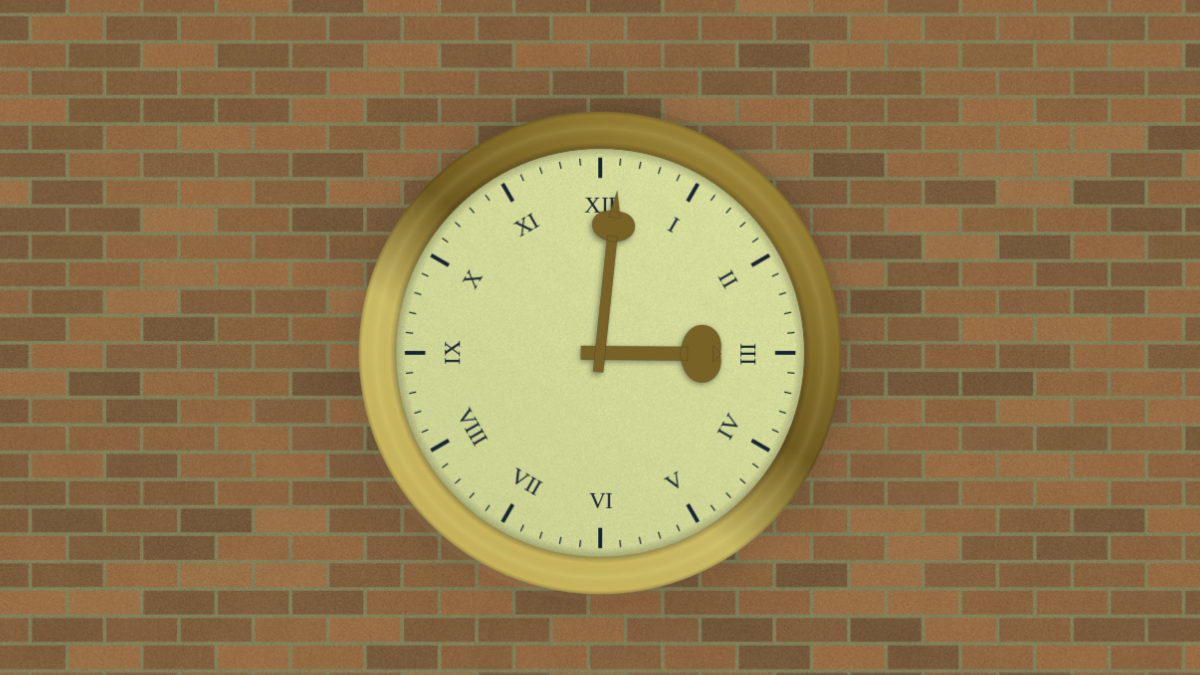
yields h=3 m=1
